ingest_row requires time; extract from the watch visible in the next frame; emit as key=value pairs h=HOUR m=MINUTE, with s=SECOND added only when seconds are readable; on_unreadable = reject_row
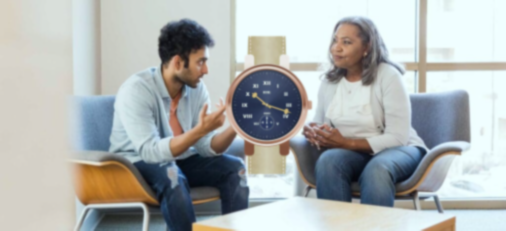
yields h=10 m=18
